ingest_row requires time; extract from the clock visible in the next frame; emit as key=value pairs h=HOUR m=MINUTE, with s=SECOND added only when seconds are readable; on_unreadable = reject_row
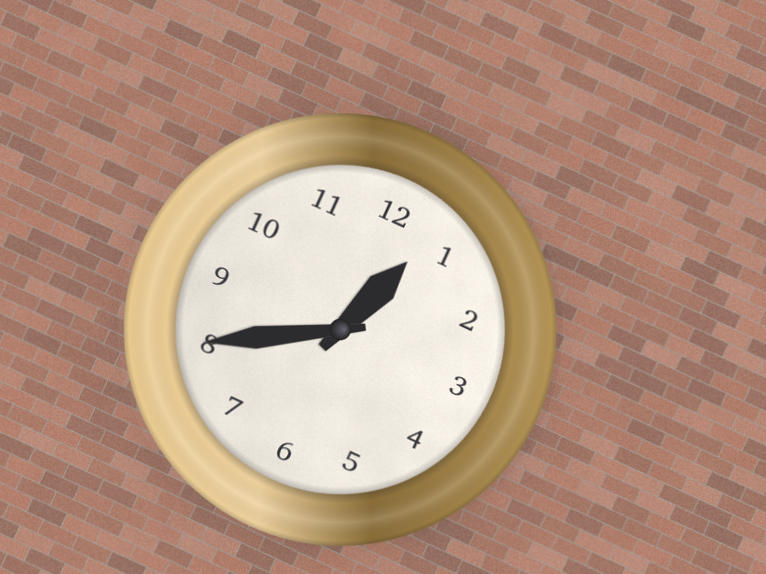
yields h=12 m=40
